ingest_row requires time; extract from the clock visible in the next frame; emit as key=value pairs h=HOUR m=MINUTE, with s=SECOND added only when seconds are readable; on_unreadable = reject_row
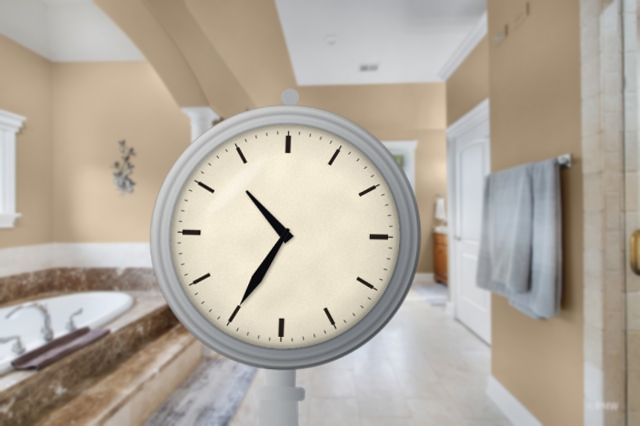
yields h=10 m=35
